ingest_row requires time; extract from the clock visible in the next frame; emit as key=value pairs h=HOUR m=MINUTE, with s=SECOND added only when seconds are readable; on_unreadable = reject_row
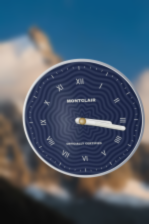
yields h=3 m=17
